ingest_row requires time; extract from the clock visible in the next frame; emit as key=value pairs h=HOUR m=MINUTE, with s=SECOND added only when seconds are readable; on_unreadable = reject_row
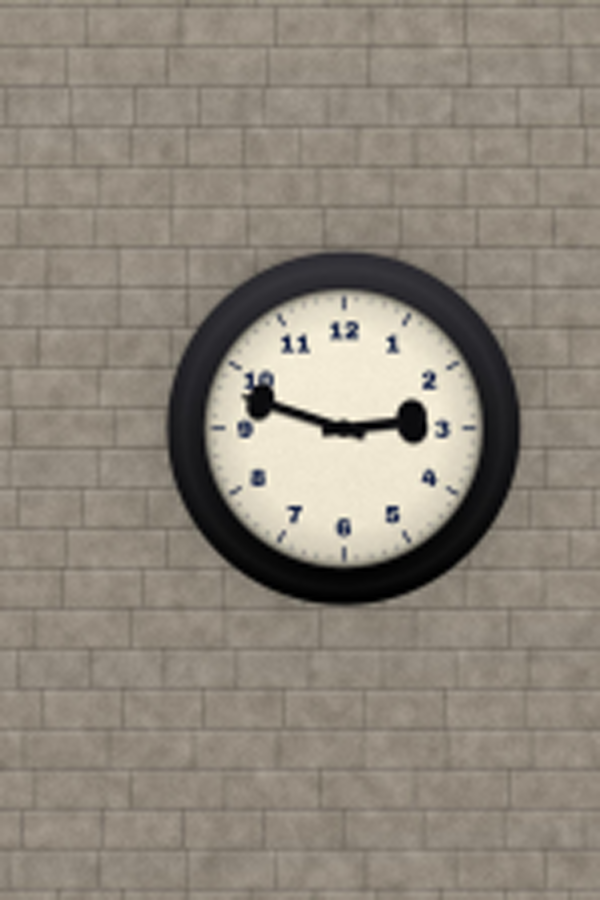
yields h=2 m=48
